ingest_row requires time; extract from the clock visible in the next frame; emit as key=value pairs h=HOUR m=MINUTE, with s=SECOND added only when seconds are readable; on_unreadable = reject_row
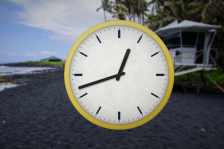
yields h=12 m=42
